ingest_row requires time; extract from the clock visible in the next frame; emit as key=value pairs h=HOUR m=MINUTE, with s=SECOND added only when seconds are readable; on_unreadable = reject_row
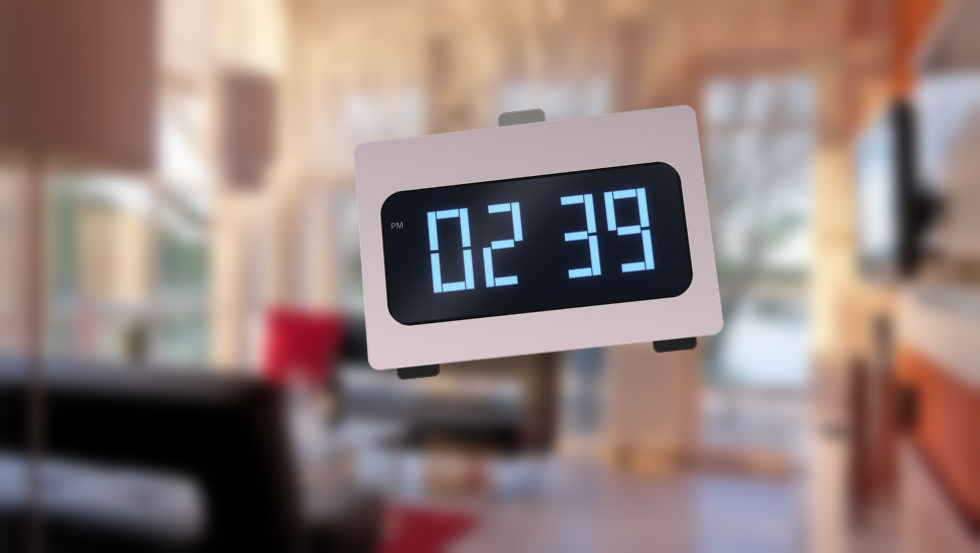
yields h=2 m=39
